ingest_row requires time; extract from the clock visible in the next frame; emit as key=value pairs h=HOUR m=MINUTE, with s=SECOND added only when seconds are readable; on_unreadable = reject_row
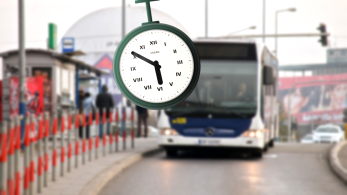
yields h=5 m=51
